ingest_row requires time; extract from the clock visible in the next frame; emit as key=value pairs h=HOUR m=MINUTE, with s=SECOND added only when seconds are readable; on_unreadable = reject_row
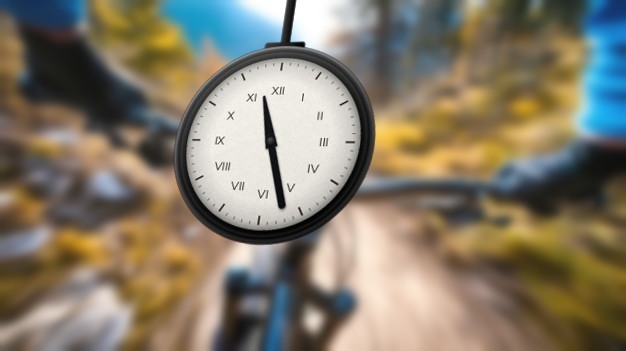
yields h=11 m=27
